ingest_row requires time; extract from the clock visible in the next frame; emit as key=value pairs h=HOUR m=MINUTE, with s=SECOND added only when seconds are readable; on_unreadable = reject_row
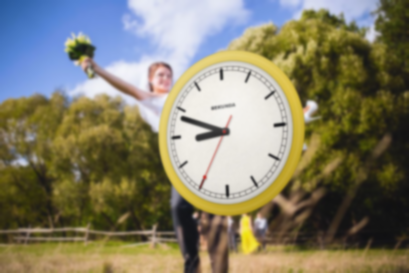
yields h=8 m=48 s=35
